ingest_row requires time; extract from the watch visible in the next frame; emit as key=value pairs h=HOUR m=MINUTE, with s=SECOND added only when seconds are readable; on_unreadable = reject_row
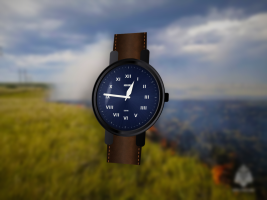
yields h=12 m=46
